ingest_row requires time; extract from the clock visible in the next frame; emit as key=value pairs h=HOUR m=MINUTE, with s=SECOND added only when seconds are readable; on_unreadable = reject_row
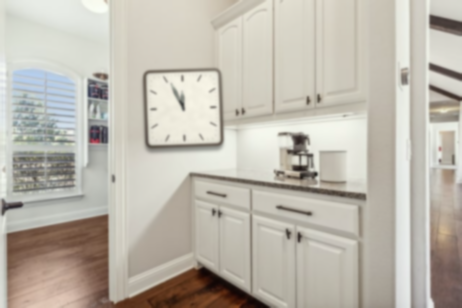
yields h=11 m=56
